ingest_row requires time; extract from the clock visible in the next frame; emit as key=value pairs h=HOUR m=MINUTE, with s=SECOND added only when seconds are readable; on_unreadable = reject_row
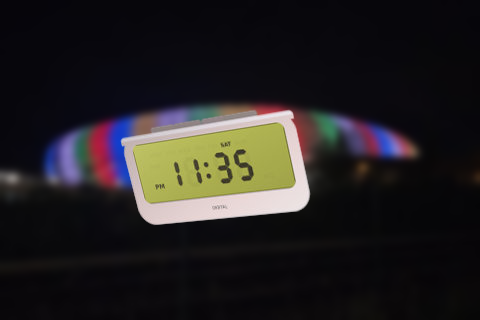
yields h=11 m=35
